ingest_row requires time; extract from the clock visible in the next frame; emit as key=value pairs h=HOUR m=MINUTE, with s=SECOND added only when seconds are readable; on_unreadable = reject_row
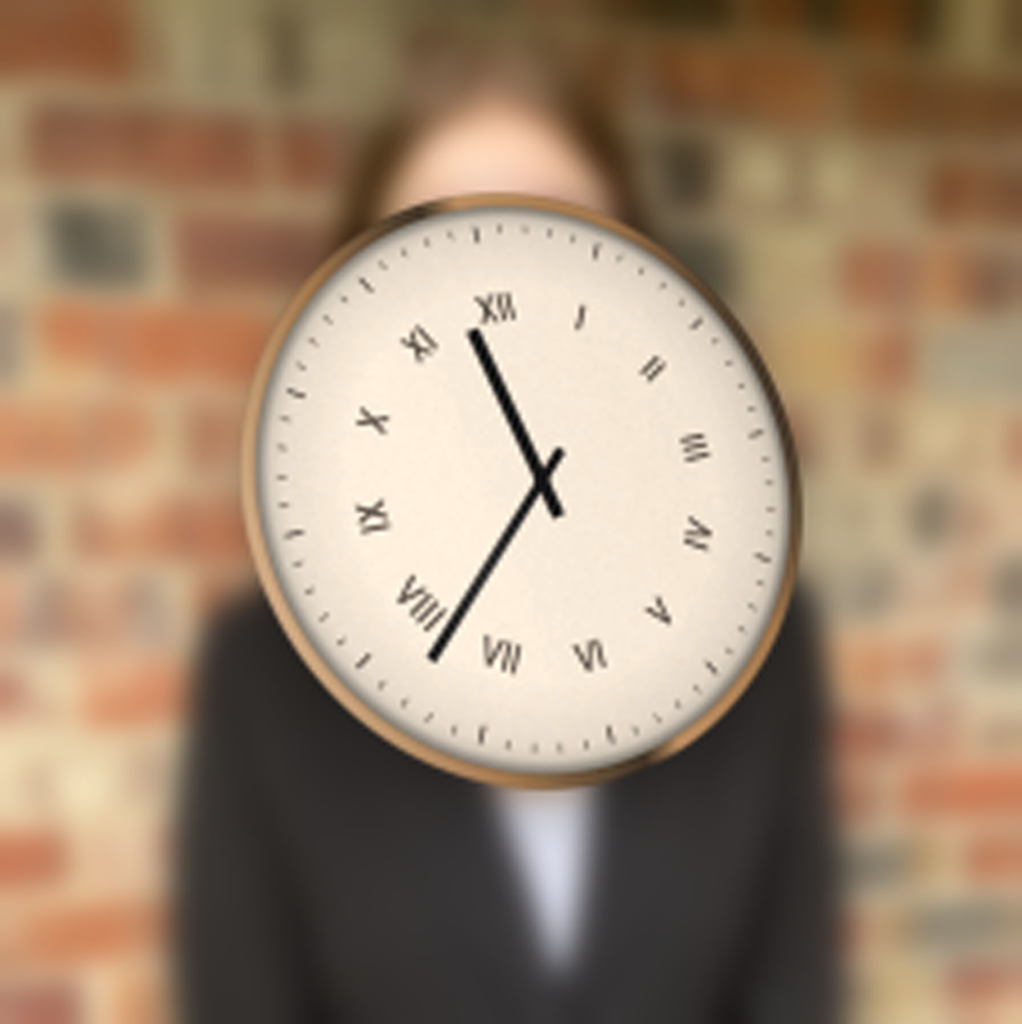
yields h=11 m=38
